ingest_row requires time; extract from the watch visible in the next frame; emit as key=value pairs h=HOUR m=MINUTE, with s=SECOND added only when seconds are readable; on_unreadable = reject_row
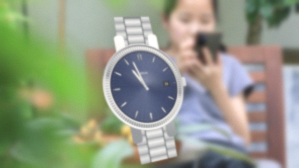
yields h=10 m=57
